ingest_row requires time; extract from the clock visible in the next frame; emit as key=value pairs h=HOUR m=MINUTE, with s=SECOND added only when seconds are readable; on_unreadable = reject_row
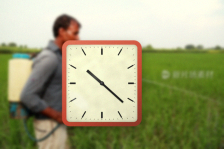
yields h=10 m=22
